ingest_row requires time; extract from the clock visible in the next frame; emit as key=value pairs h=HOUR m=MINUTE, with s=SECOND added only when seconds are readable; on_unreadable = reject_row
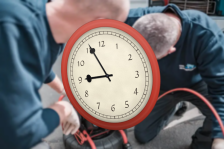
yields h=8 m=56
